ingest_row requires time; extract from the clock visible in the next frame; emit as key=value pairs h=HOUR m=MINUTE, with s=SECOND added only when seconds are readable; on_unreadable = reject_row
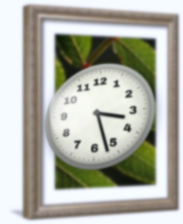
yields h=3 m=27
